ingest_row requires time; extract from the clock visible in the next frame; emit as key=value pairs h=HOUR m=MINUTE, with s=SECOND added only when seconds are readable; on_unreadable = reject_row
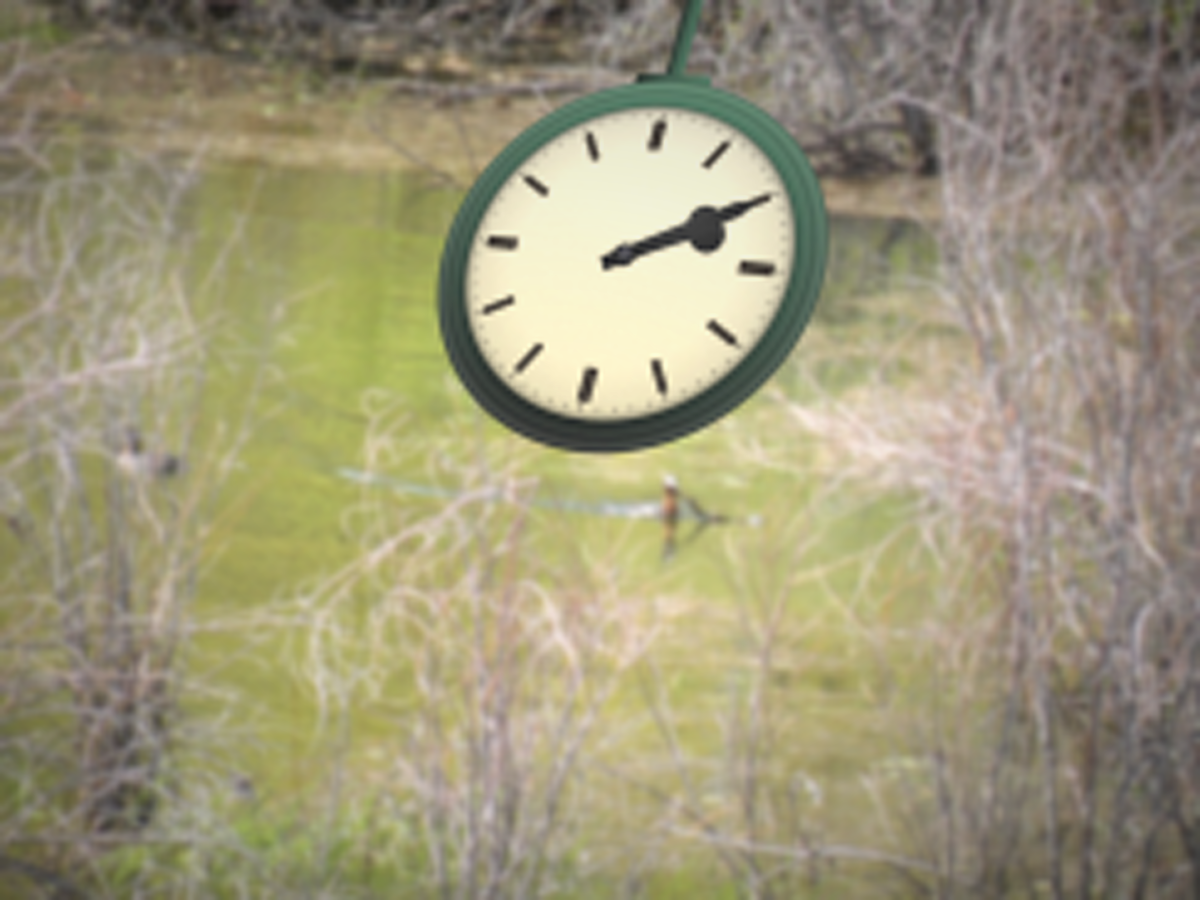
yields h=2 m=10
